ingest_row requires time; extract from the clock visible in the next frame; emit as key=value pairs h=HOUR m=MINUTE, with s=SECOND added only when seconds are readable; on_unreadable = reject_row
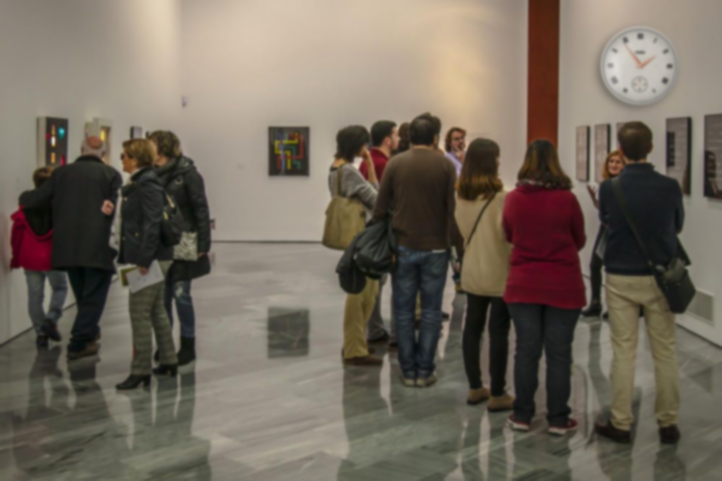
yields h=1 m=54
